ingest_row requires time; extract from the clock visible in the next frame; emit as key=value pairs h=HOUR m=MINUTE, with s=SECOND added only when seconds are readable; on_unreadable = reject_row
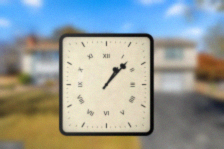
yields h=1 m=7
